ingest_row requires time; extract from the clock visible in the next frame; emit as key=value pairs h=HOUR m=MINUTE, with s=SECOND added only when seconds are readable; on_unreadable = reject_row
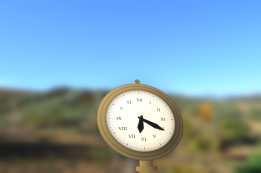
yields h=6 m=20
